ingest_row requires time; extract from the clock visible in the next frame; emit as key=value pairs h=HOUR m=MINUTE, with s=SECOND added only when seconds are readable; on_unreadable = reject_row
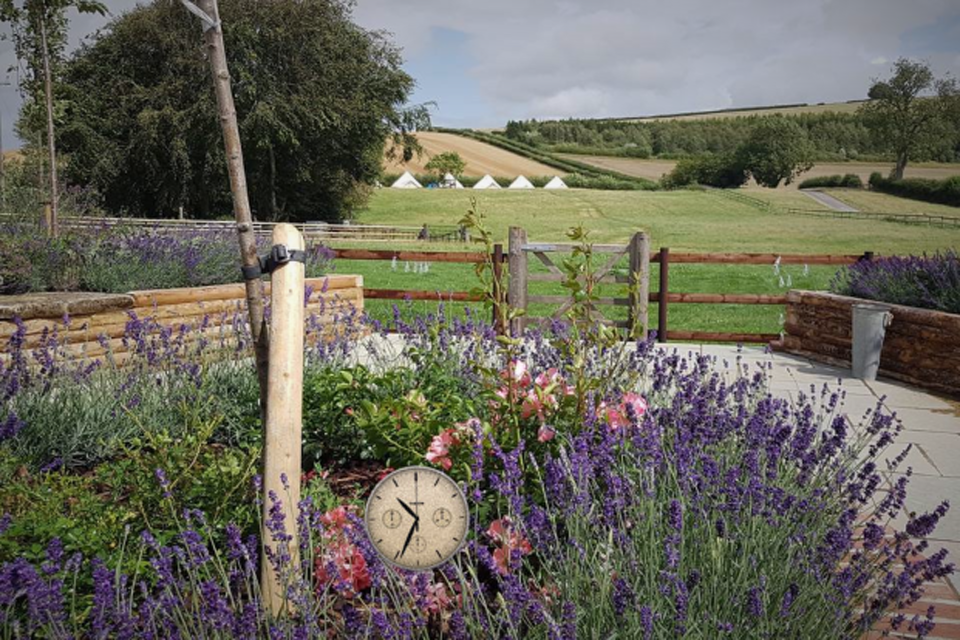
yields h=10 m=34
